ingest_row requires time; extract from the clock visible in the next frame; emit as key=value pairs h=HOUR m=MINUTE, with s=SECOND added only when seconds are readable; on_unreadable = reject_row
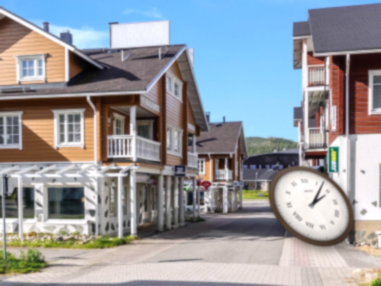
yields h=2 m=7
